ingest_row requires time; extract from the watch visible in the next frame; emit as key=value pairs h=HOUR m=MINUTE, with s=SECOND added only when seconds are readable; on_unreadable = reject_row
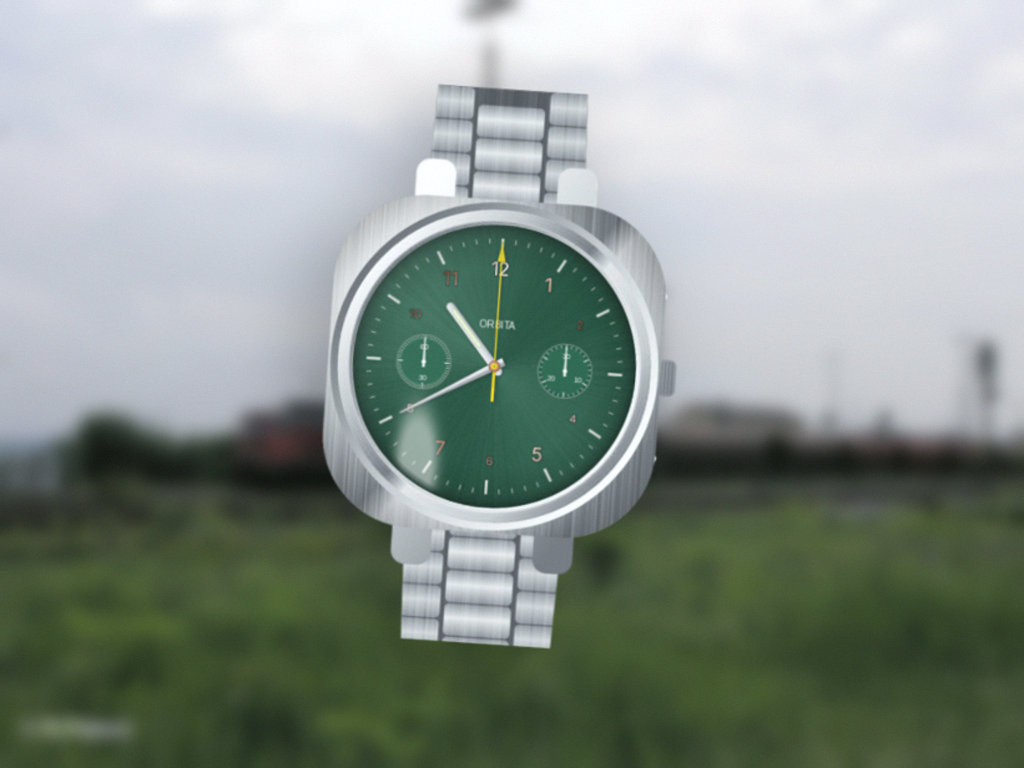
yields h=10 m=40
